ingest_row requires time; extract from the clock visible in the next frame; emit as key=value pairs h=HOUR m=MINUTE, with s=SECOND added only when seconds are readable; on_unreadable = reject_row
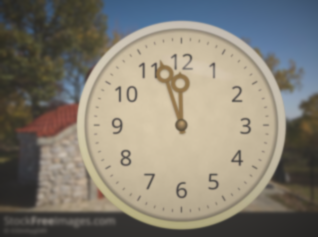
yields h=11 m=57
